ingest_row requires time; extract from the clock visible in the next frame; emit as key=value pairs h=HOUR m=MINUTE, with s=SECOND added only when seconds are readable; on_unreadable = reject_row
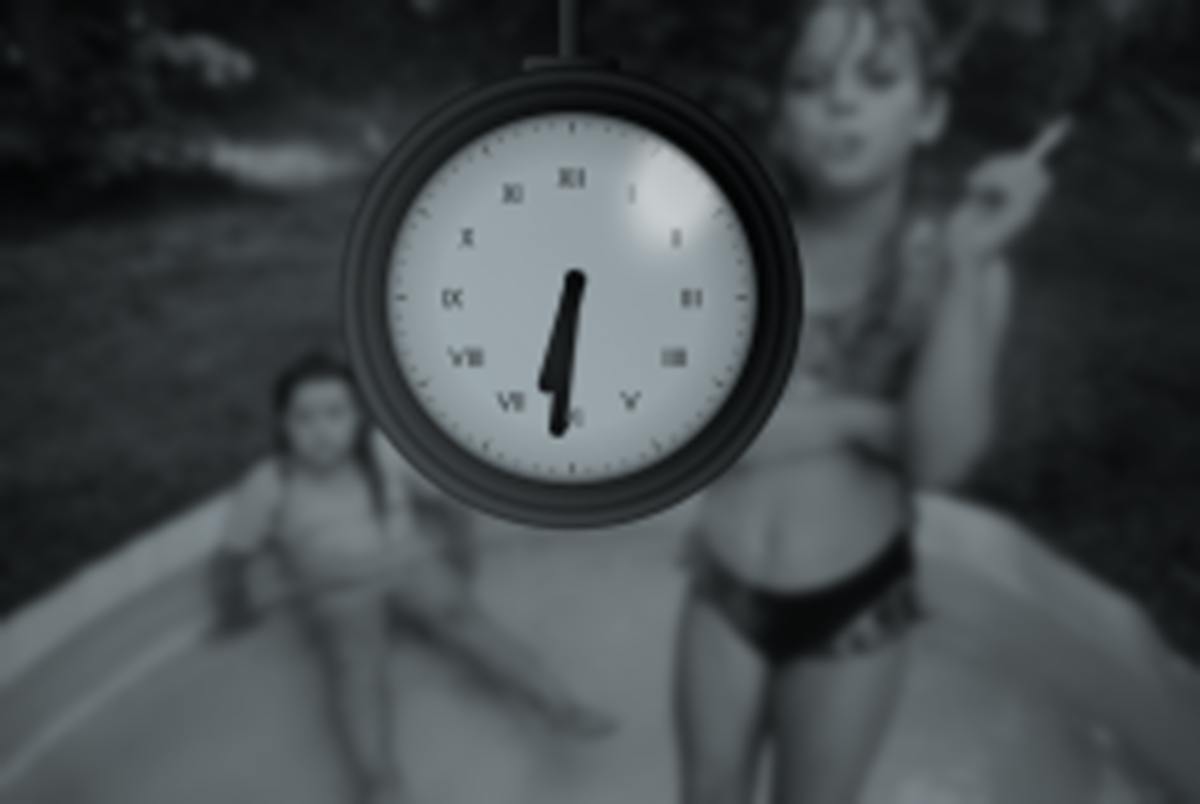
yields h=6 m=31
